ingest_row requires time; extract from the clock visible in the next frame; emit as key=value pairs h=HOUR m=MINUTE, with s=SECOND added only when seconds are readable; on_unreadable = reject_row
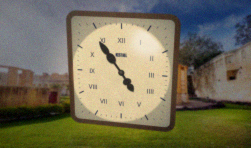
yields h=4 m=54
